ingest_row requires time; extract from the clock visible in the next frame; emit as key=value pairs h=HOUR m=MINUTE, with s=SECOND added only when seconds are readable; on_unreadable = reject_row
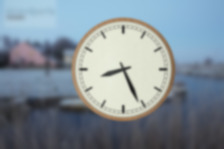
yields h=8 m=26
